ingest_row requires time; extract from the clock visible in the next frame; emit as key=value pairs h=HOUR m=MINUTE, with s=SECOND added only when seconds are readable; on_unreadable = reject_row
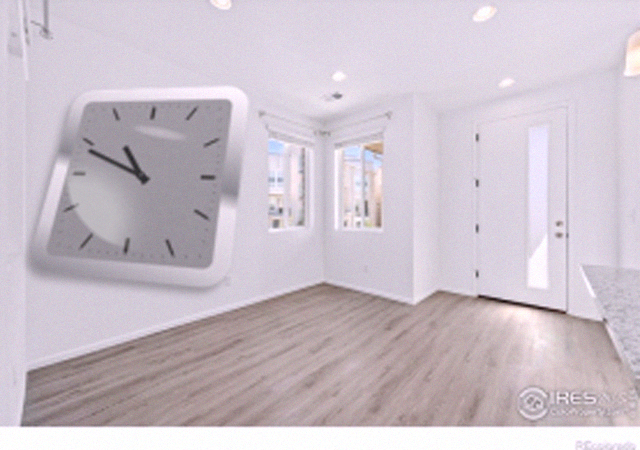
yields h=10 m=49
